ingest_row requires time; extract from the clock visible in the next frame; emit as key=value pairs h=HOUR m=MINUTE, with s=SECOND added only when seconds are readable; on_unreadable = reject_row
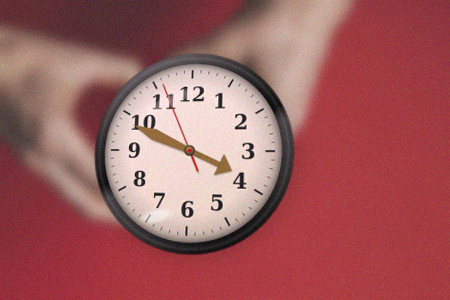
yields h=3 m=48 s=56
